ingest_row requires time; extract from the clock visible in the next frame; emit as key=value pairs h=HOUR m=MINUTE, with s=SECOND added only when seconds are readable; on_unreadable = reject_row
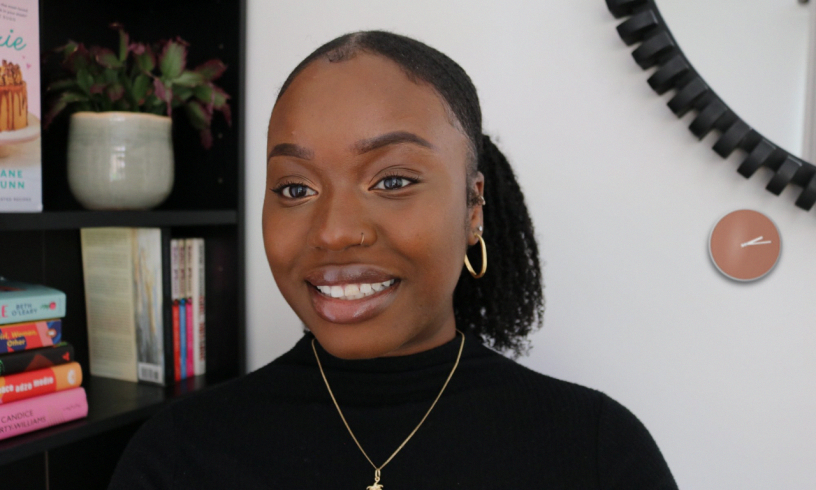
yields h=2 m=14
